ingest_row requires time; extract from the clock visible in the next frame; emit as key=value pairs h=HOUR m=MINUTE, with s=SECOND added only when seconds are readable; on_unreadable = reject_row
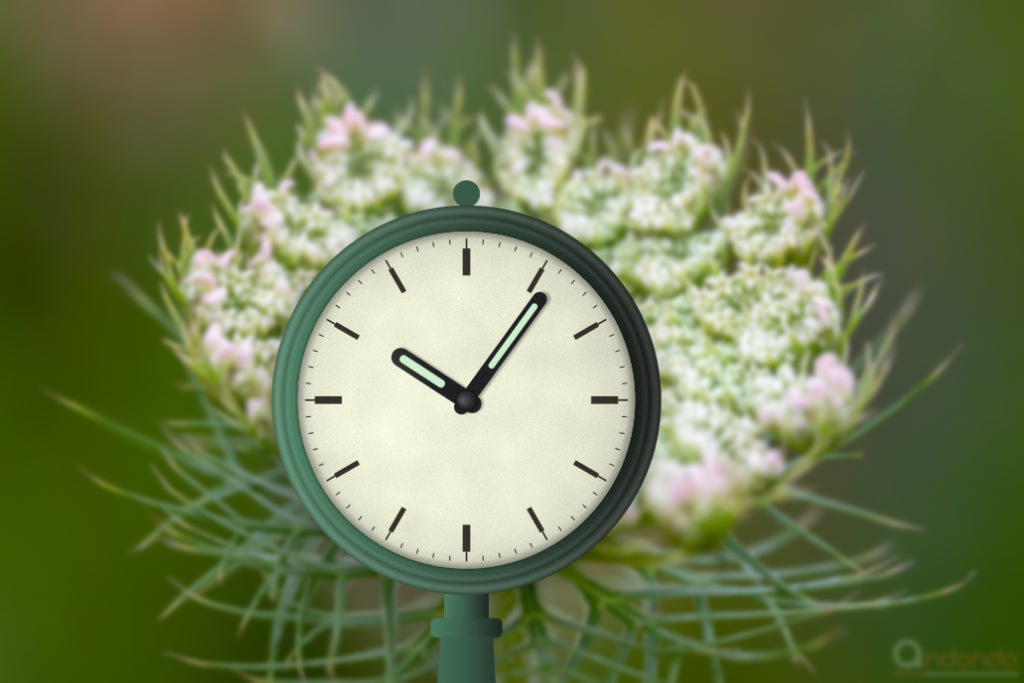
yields h=10 m=6
